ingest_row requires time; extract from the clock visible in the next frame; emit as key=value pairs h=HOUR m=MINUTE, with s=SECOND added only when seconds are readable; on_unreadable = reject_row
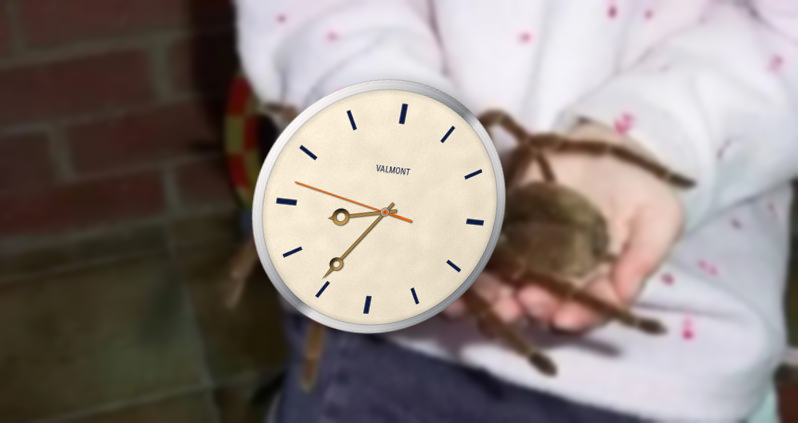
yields h=8 m=35 s=47
